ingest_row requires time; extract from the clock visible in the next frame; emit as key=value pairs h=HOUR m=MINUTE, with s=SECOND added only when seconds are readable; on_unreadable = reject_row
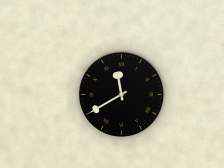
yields h=11 m=40
